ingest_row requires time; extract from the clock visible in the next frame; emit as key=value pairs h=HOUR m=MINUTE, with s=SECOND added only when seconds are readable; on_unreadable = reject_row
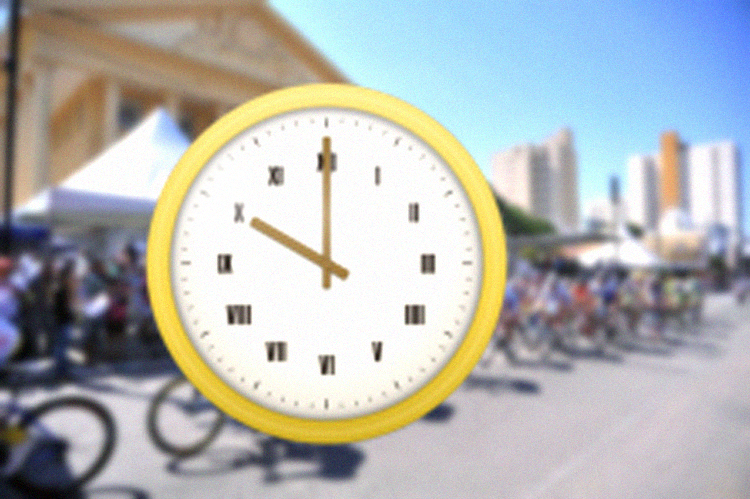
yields h=10 m=0
